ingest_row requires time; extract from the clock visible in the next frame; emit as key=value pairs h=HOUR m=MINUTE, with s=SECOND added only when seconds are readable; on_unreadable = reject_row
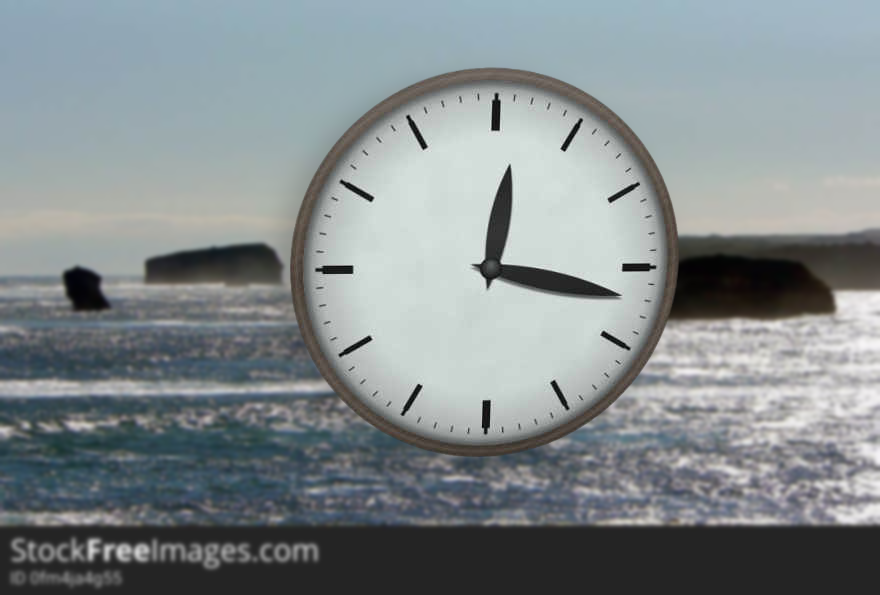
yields h=12 m=17
